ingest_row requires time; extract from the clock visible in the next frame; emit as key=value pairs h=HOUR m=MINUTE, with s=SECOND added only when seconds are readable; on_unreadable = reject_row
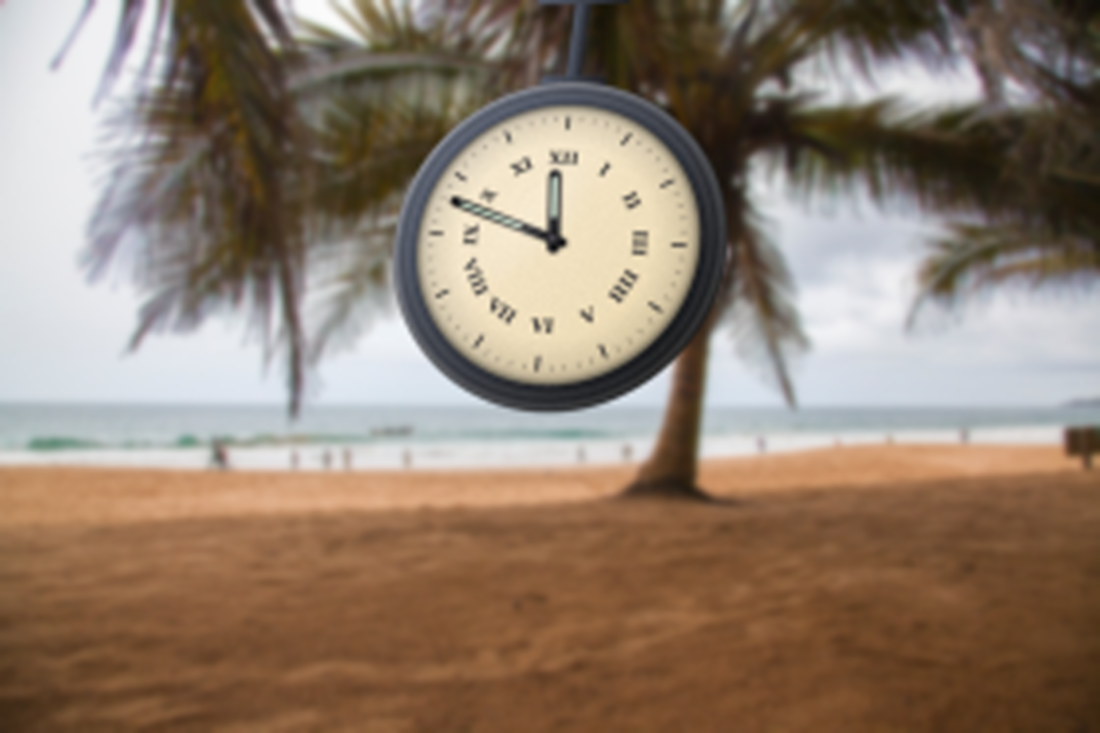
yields h=11 m=48
